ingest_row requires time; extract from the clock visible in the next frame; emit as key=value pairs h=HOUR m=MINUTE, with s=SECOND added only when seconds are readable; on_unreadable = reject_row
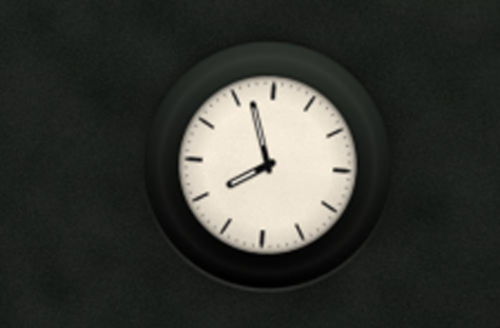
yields h=7 m=57
